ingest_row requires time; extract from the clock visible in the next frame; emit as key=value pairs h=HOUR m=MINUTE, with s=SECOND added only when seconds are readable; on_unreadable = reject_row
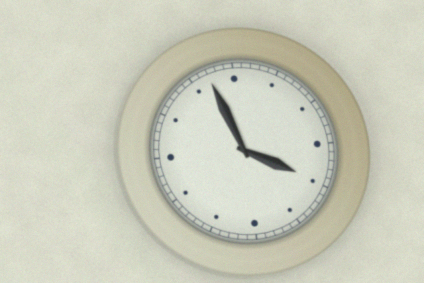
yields h=3 m=57
